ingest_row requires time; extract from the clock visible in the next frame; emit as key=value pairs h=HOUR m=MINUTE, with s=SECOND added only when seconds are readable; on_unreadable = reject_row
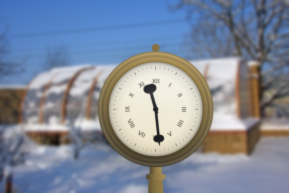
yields h=11 m=29
